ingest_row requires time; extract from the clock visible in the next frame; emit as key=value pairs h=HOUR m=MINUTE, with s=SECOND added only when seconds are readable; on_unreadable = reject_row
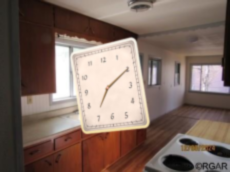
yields h=7 m=10
